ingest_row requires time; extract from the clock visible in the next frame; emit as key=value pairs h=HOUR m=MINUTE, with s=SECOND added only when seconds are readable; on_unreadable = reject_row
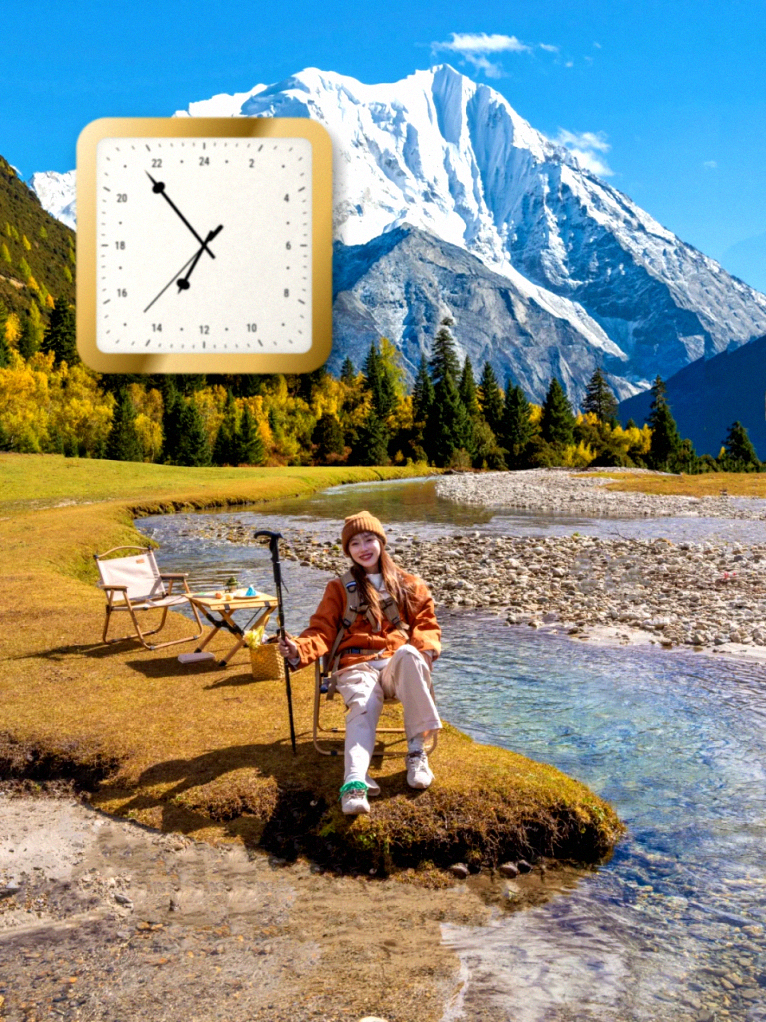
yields h=13 m=53 s=37
